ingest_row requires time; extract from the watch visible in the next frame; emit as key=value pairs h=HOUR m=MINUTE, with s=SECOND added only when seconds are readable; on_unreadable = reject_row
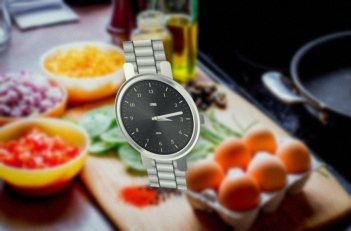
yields h=3 m=13
